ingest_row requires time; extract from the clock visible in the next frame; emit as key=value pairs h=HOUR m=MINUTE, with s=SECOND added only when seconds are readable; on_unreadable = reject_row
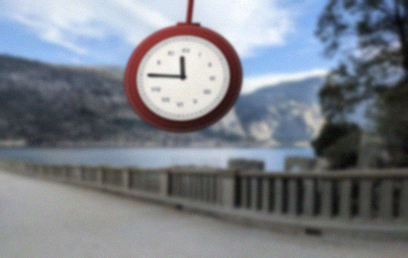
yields h=11 m=45
